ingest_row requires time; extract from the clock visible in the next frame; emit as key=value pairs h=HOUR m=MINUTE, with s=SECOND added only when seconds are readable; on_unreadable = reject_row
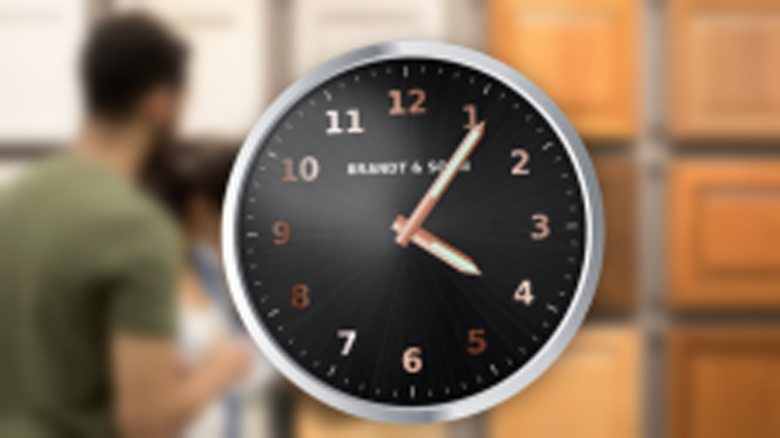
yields h=4 m=6
